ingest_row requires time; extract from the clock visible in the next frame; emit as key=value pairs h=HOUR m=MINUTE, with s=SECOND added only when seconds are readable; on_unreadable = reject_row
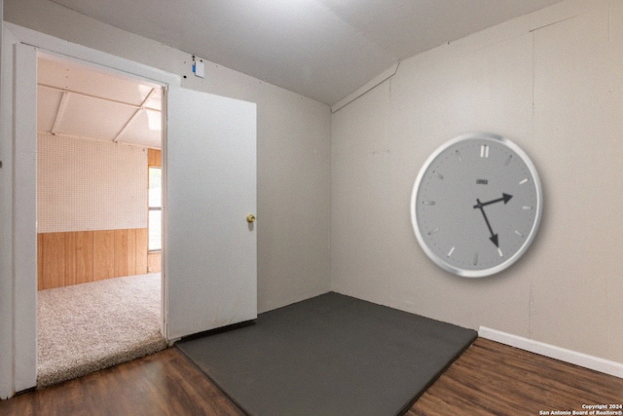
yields h=2 m=25
